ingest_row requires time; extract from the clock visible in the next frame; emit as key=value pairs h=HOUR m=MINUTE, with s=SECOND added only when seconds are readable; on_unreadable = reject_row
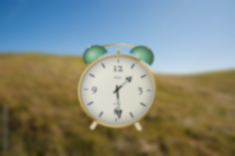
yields h=1 m=29
